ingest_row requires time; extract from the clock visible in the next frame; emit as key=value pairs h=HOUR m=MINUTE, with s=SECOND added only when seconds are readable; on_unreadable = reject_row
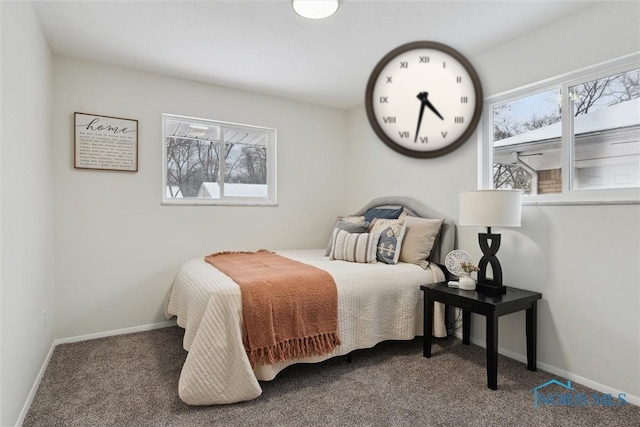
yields h=4 m=32
